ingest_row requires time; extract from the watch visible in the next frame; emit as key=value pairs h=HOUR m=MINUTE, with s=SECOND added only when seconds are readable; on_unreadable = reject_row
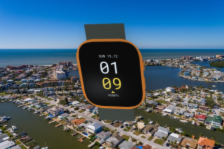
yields h=1 m=9
